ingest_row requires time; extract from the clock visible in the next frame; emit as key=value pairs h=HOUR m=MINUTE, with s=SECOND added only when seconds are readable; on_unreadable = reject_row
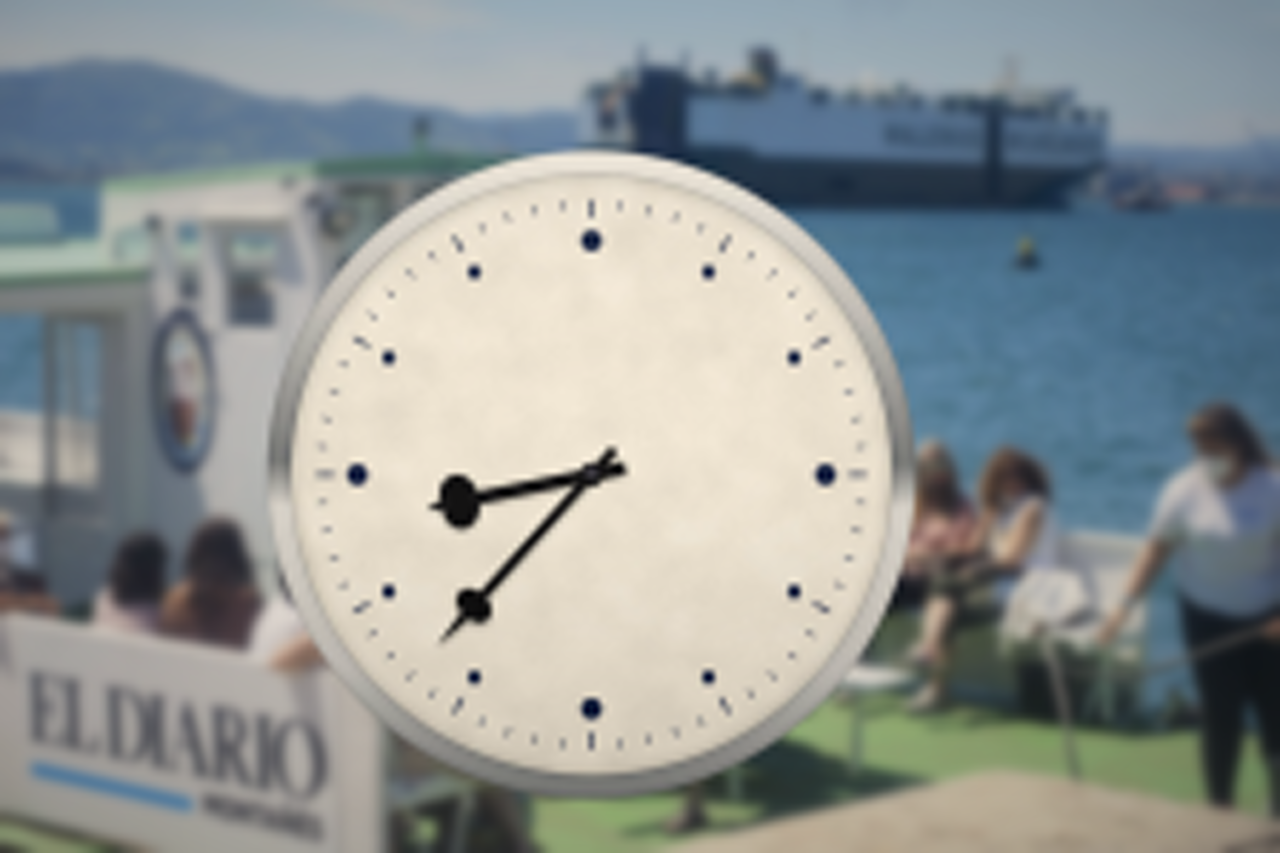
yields h=8 m=37
